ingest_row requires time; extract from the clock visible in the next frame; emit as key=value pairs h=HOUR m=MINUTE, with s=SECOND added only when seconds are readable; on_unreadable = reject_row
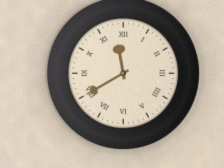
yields h=11 m=40
